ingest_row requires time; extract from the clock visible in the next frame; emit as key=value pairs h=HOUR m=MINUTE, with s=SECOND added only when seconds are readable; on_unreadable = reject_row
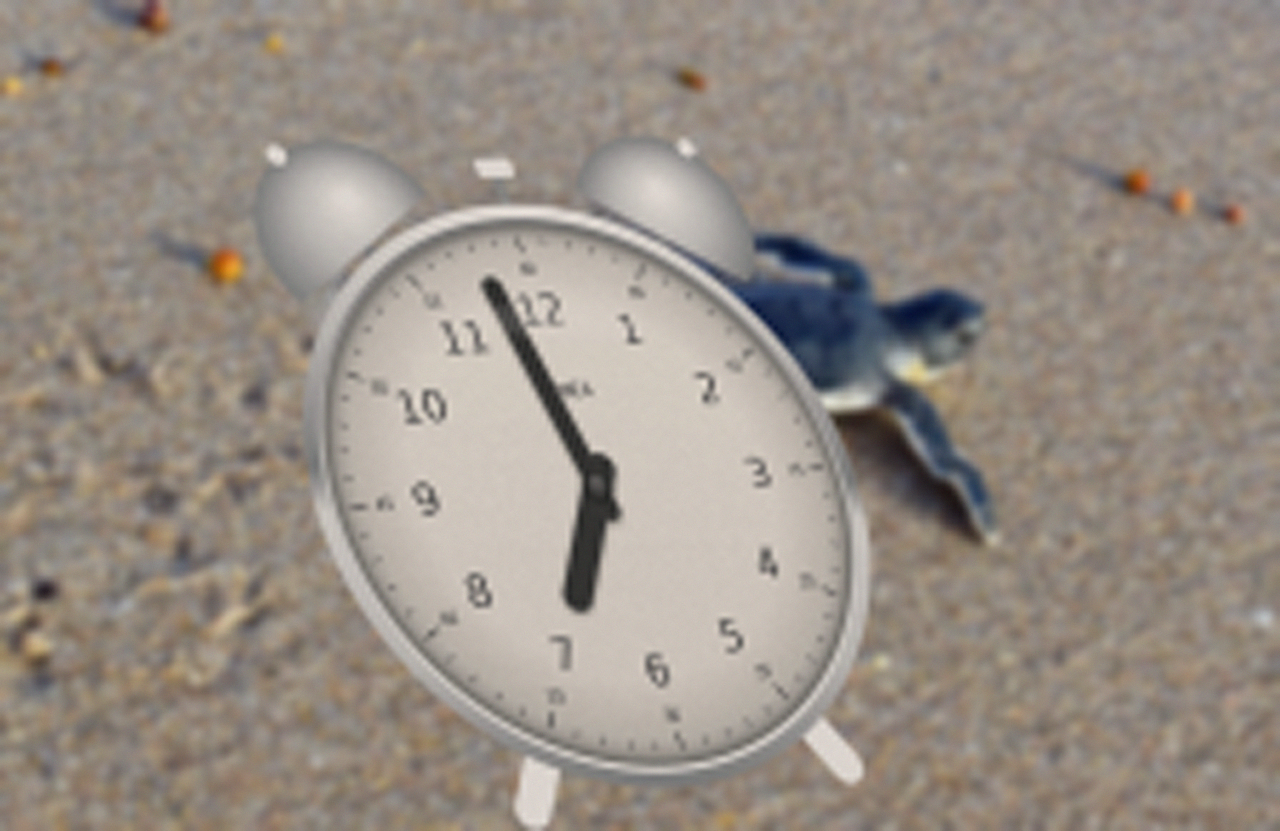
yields h=6 m=58
